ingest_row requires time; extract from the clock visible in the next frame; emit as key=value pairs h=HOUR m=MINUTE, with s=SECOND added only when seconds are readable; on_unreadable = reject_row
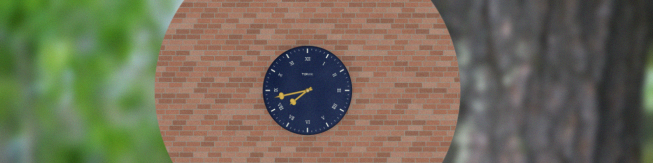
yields h=7 m=43
